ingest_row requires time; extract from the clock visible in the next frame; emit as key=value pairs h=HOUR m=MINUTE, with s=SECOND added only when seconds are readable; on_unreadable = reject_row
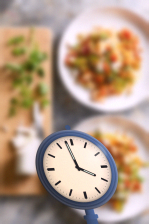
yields h=3 m=58
